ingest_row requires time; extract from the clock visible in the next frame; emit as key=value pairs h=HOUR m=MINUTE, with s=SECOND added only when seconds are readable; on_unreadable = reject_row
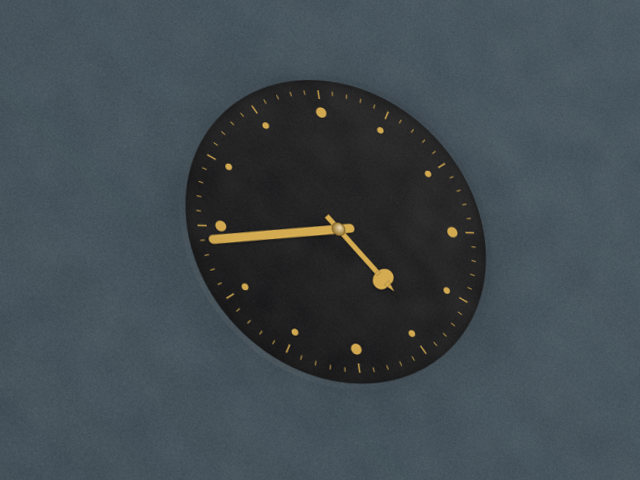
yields h=4 m=44
